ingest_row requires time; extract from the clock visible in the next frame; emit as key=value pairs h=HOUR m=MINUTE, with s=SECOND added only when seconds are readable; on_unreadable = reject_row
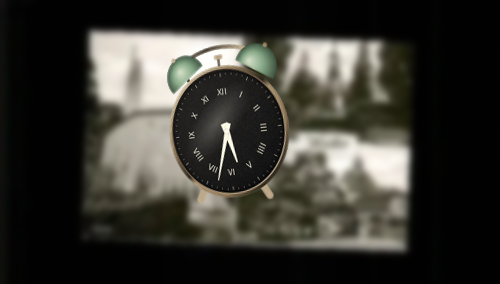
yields h=5 m=33
